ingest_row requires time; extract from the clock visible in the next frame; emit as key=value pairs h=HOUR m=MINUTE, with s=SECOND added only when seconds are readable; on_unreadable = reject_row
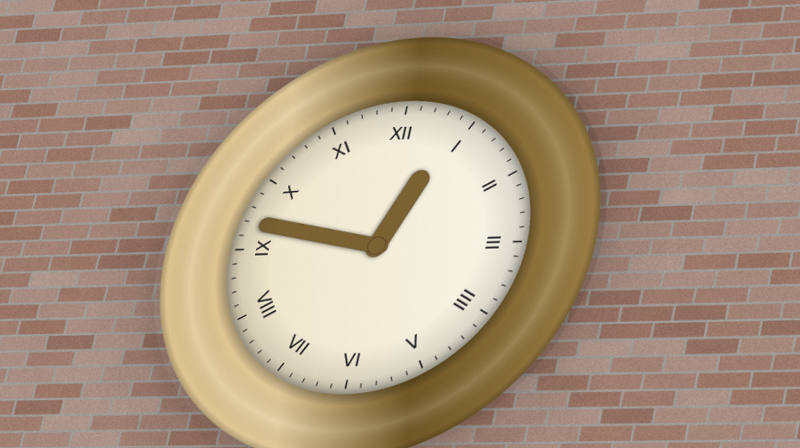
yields h=12 m=47
